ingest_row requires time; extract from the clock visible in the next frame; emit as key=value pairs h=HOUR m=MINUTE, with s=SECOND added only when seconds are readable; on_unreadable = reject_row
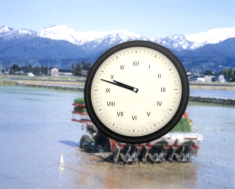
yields h=9 m=48
